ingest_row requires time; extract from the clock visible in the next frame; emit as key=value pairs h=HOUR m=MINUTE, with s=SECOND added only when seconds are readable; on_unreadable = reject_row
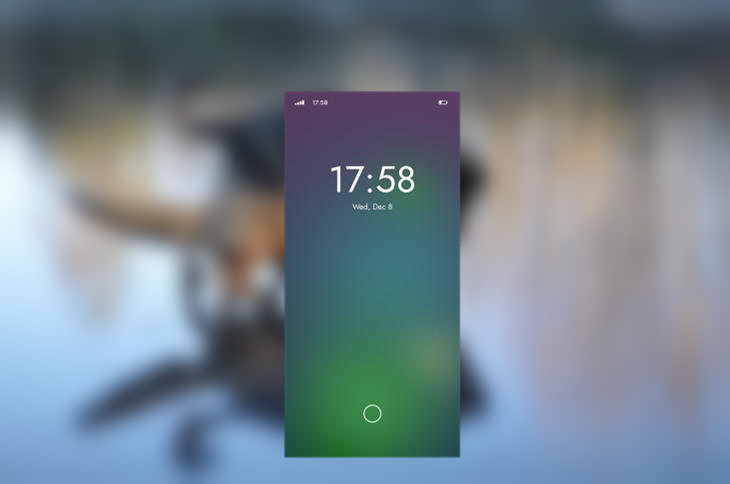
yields h=17 m=58
